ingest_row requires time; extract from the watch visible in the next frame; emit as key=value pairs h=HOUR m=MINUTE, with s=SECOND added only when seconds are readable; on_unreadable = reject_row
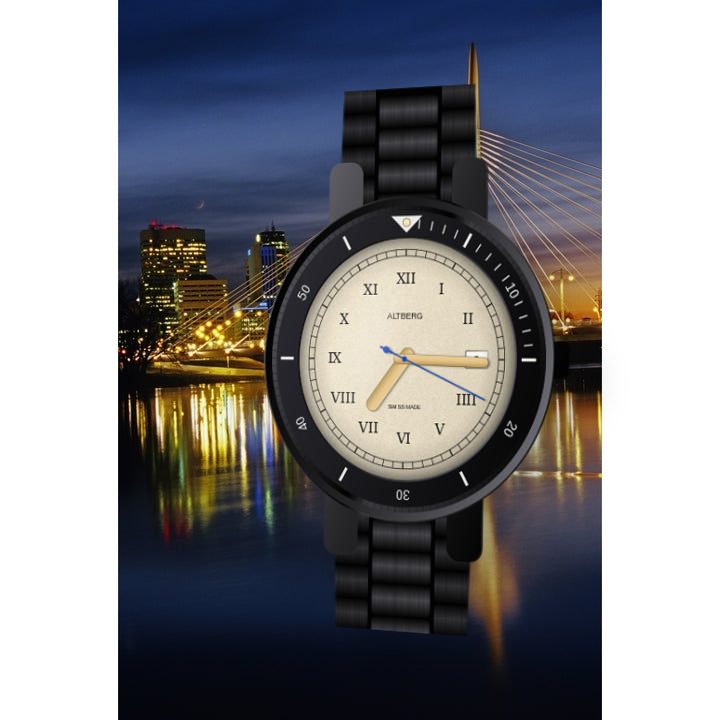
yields h=7 m=15 s=19
